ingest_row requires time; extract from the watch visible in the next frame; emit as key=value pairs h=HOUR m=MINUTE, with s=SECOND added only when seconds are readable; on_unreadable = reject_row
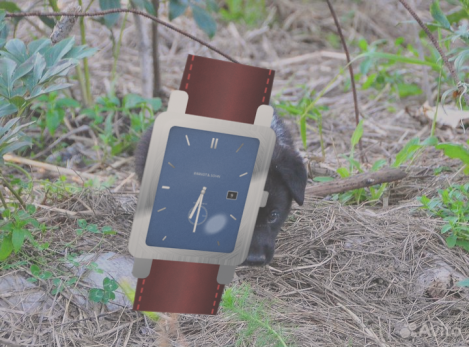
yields h=6 m=30
